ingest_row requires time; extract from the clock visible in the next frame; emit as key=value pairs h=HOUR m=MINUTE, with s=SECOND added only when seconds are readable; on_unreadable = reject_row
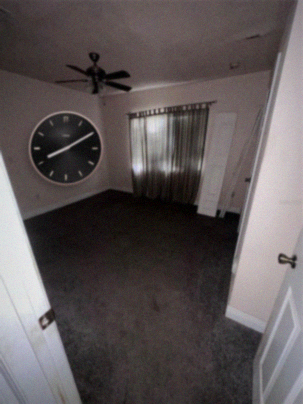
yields h=8 m=10
